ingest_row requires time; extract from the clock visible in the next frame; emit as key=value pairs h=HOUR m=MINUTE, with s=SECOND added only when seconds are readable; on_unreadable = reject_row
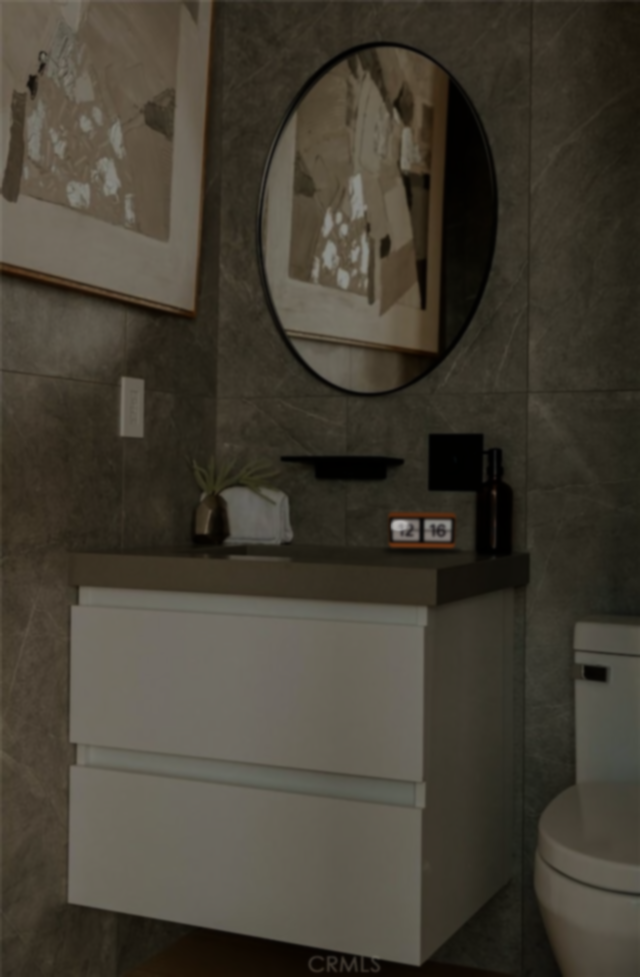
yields h=12 m=16
